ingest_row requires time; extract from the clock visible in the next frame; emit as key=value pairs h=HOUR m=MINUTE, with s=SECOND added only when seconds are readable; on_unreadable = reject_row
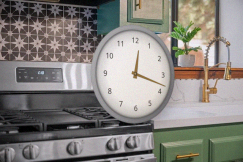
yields h=12 m=18
